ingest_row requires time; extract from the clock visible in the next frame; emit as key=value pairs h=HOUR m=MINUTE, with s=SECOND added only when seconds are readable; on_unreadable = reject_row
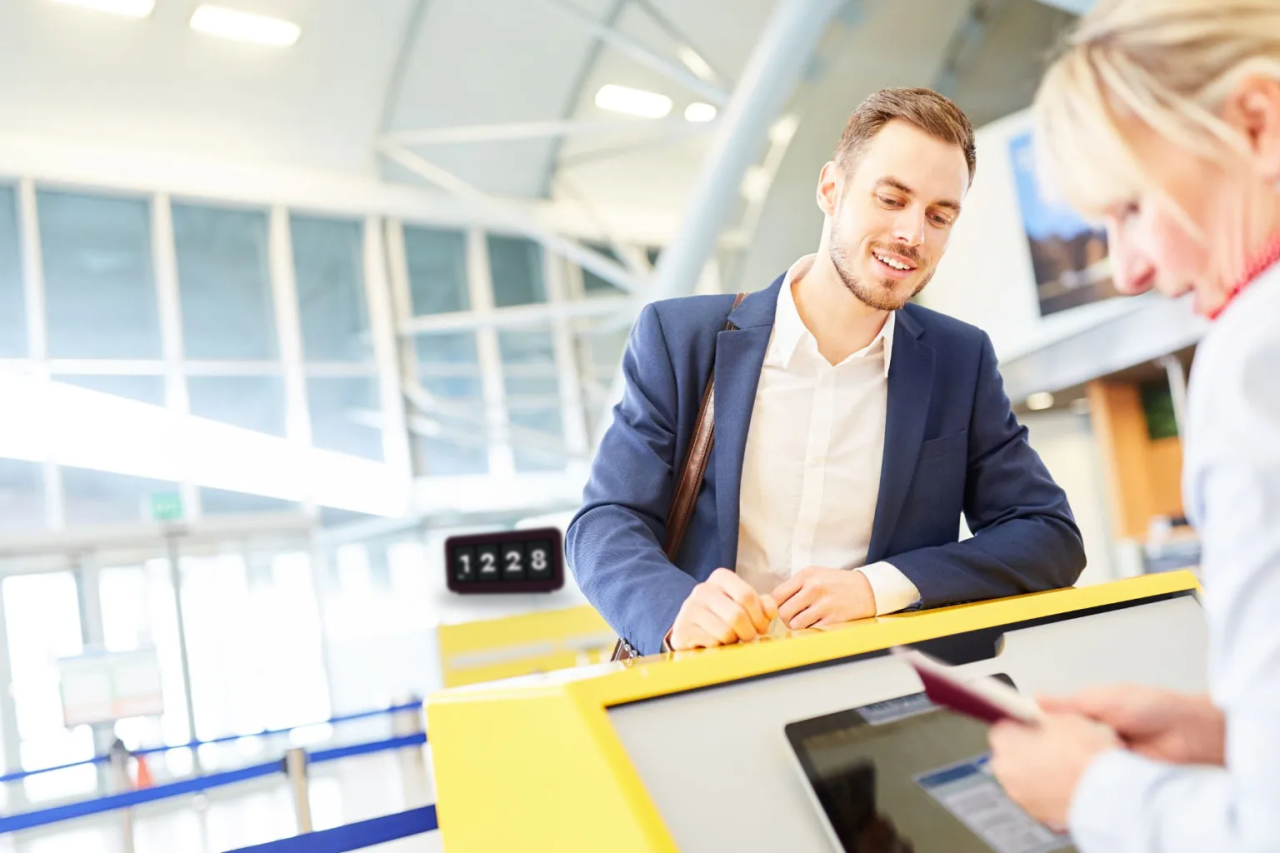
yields h=12 m=28
